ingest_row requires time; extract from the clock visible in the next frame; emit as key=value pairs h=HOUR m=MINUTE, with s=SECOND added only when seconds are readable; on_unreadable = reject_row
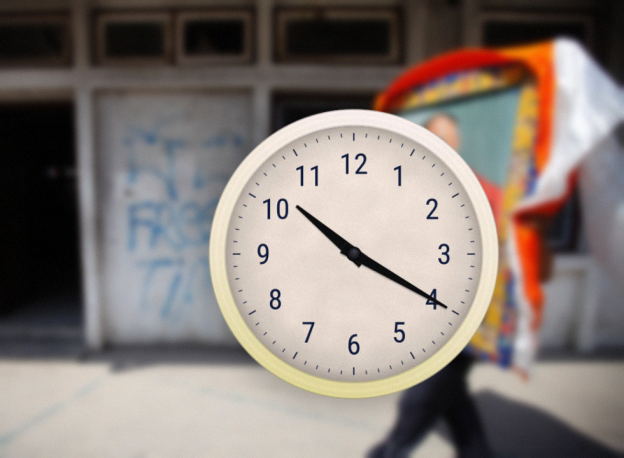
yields h=10 m=20
